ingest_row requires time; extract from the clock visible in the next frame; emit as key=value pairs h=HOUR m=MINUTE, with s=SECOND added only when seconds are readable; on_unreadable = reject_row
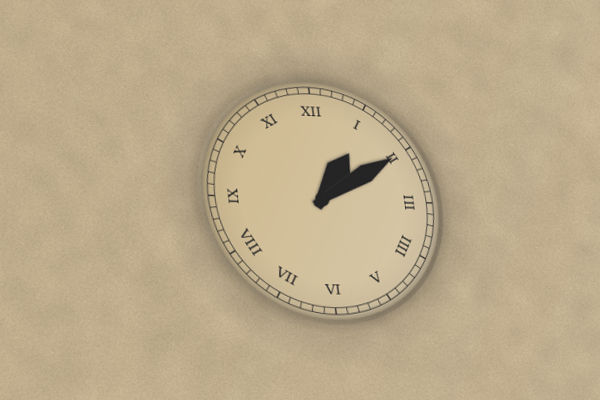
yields h=1 m=10
